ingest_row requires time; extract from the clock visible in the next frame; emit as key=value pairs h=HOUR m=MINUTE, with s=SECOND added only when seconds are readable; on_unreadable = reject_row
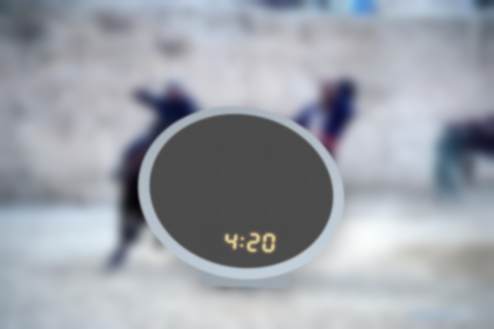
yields h=4 m=20
